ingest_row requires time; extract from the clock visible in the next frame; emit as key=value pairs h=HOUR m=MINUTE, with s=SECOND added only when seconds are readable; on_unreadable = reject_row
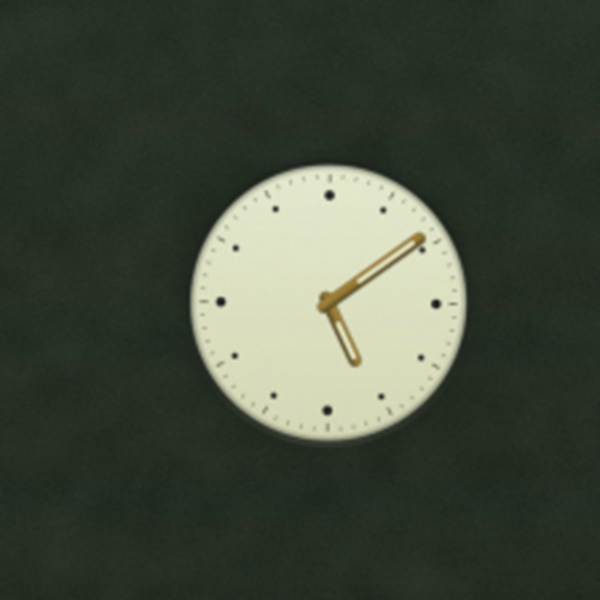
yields h=5 m=9
